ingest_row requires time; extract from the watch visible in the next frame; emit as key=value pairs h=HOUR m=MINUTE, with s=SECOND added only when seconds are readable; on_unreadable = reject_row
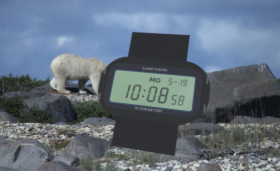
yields h=10 m=8 s=58
